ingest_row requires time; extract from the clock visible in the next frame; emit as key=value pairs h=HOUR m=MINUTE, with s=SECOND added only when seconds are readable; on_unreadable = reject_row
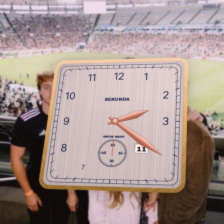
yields h=2 m=21
